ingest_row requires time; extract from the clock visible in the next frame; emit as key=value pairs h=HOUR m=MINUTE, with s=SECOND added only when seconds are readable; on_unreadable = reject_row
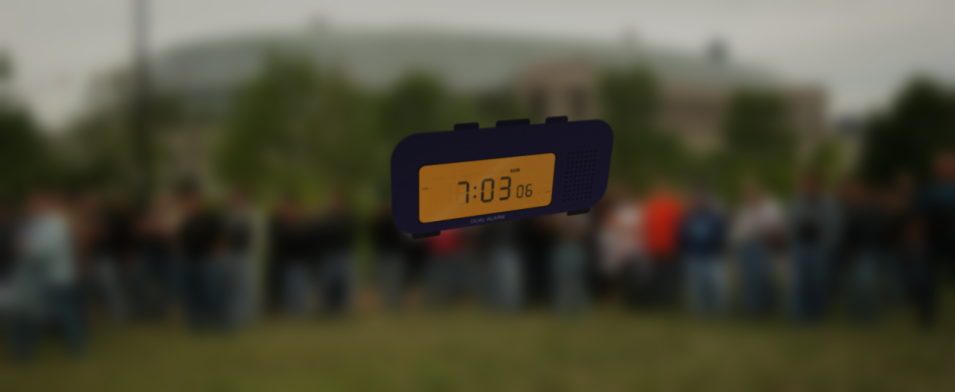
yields h=7 m=3 s=6
